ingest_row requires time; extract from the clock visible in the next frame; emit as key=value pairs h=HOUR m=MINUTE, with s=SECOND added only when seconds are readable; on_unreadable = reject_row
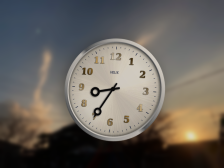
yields h=8 m=35
